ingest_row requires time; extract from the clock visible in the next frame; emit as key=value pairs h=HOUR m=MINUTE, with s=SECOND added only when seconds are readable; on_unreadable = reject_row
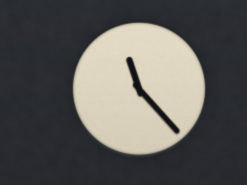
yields h=11 m=23
